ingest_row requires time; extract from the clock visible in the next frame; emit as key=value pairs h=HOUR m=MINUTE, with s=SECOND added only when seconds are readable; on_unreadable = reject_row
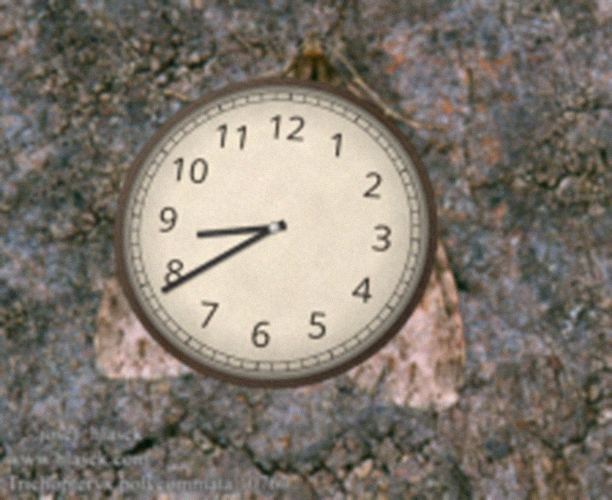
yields h=8 m=39
